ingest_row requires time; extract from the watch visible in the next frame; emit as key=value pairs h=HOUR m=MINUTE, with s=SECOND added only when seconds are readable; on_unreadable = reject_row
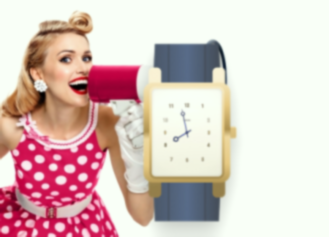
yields h=7 m=58
